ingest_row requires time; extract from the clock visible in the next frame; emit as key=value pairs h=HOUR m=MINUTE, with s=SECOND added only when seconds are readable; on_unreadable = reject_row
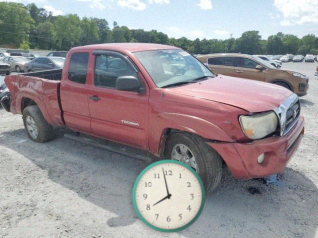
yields h=7 m=58
